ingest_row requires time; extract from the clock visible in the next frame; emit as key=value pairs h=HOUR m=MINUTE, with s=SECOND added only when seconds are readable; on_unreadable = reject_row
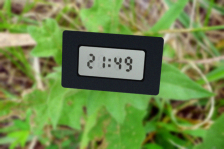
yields h=21 m=49
